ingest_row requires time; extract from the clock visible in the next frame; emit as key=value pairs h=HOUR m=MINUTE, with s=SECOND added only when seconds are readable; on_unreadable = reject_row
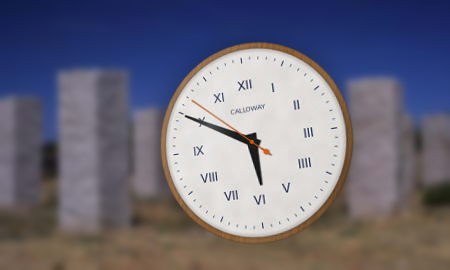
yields h=5 m=49 s=52
